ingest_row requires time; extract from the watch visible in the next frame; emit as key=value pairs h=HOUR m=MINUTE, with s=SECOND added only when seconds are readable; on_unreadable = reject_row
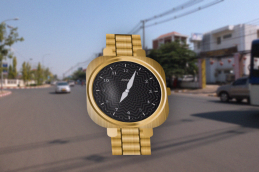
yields h=7 m=4
